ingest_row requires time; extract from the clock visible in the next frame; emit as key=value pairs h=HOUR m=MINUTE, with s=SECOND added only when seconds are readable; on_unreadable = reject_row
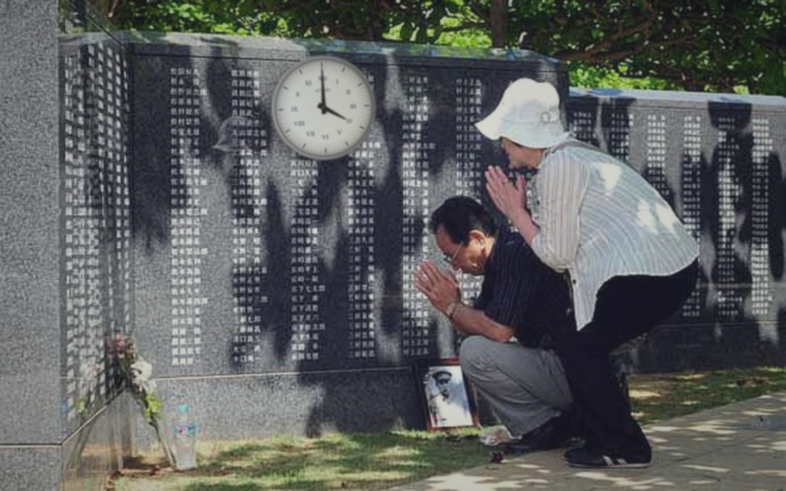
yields h=4 m=0
